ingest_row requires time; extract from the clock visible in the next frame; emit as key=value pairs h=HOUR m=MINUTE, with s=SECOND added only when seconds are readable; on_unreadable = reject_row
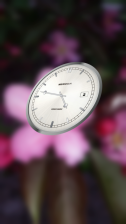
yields h=4 m=47
